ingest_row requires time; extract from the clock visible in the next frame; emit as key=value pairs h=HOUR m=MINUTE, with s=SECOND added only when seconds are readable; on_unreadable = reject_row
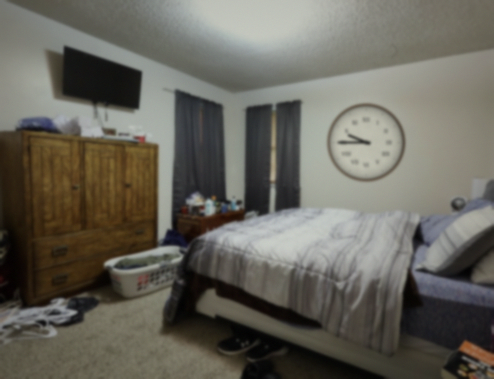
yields h=9 m=45
